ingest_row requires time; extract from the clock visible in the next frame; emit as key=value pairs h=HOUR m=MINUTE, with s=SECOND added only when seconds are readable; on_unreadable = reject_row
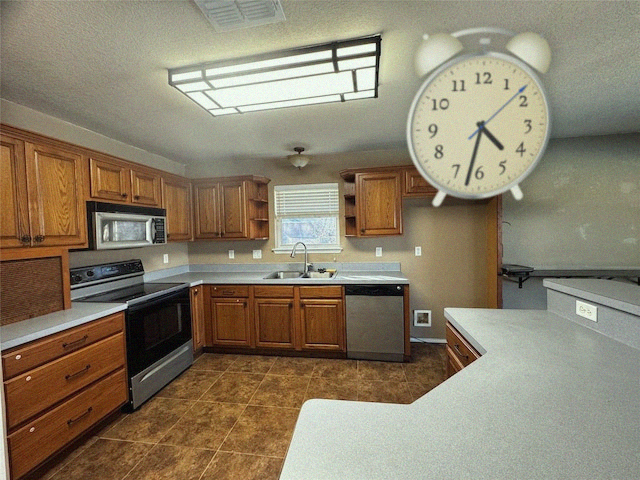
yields h=4 m=32 s=8
